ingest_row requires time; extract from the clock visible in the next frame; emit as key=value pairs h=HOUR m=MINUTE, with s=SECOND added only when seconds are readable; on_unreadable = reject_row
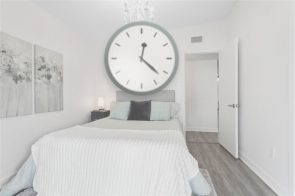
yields h=12 m=22
